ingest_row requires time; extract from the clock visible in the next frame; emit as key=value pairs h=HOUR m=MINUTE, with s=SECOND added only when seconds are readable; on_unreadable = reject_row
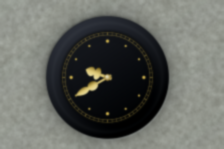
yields h=9 m=40
